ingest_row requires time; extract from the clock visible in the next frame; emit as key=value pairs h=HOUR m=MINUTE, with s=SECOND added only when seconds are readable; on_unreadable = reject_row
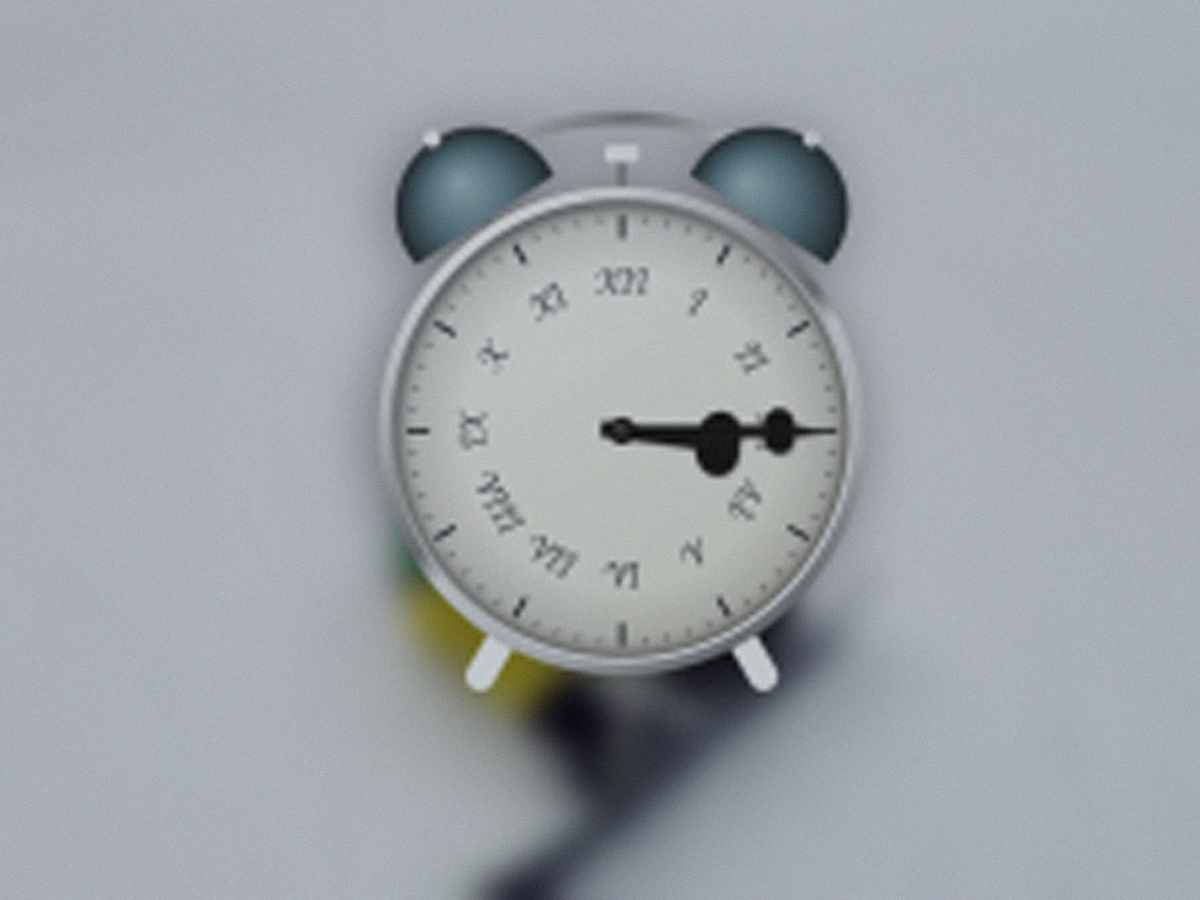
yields h=3 m=15
